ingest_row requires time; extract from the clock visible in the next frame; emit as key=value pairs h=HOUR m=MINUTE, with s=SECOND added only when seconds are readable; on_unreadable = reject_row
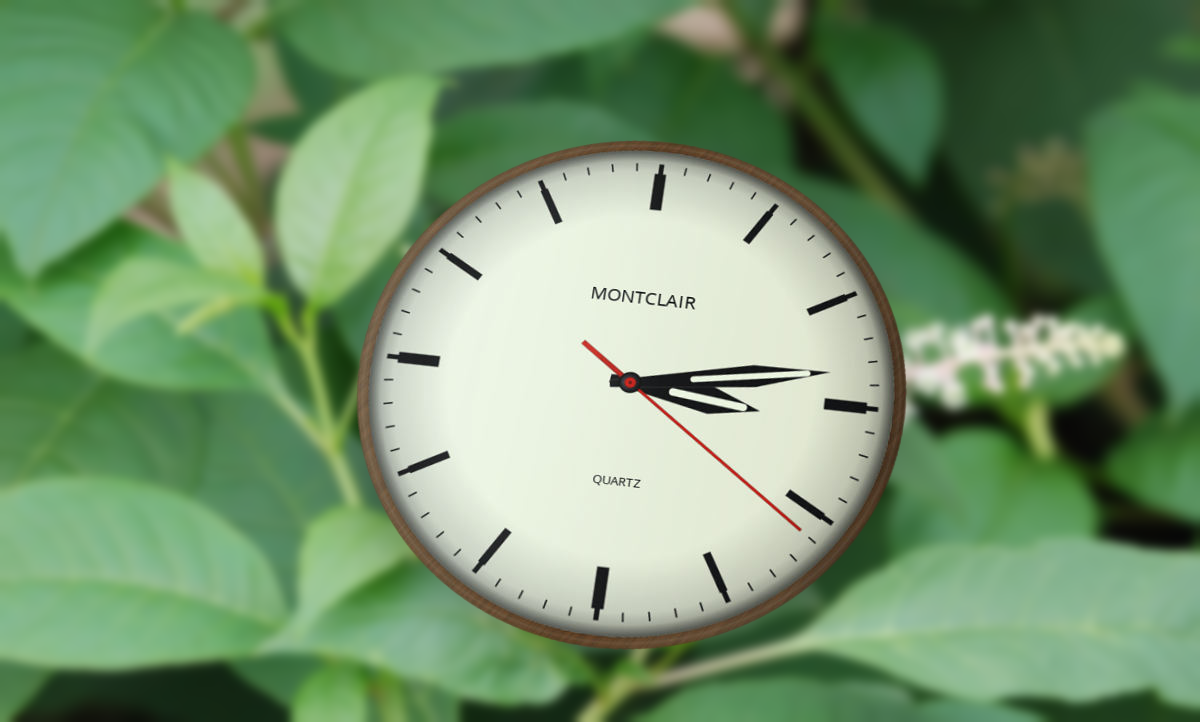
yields h=3 m=13 s=21
